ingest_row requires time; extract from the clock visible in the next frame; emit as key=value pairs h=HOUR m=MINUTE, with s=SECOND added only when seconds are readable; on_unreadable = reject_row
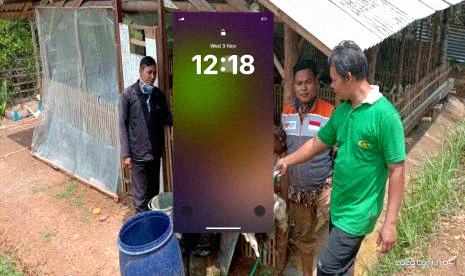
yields h=12 m=18
